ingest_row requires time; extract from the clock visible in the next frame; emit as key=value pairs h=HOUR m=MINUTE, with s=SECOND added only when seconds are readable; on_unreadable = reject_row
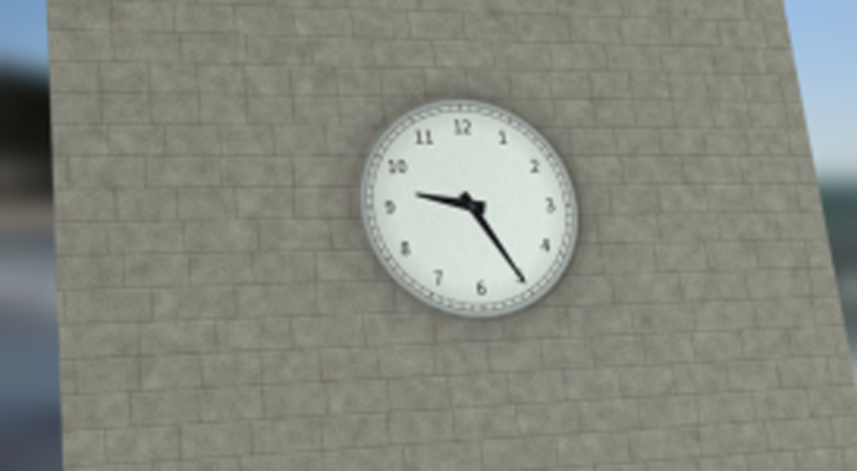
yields h=9 m=25
